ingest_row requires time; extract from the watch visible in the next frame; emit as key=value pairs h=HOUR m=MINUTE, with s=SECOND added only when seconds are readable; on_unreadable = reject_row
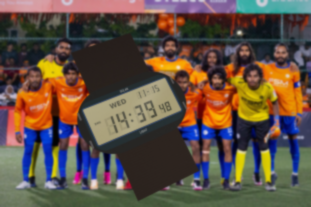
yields h=14 m=39
